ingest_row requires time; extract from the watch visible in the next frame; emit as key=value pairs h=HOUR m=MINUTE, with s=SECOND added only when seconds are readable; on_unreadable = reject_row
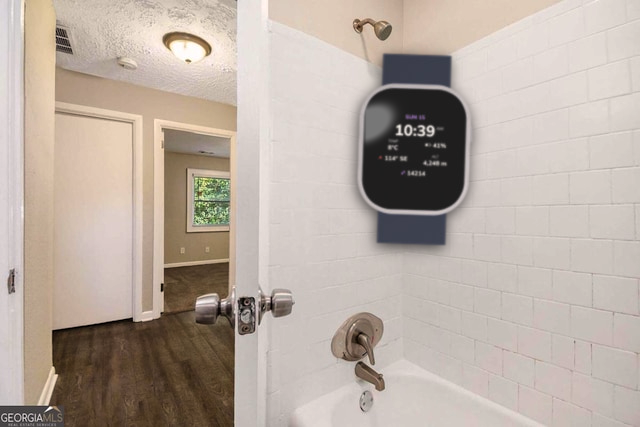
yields h=10 m=39
